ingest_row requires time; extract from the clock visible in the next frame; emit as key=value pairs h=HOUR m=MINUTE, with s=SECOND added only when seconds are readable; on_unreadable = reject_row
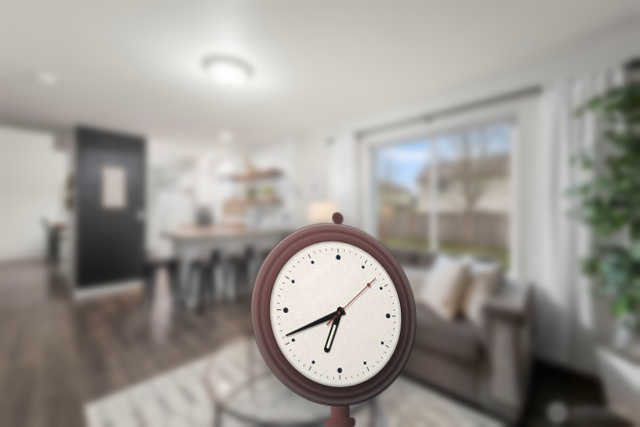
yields h=6 m=41 s=8
